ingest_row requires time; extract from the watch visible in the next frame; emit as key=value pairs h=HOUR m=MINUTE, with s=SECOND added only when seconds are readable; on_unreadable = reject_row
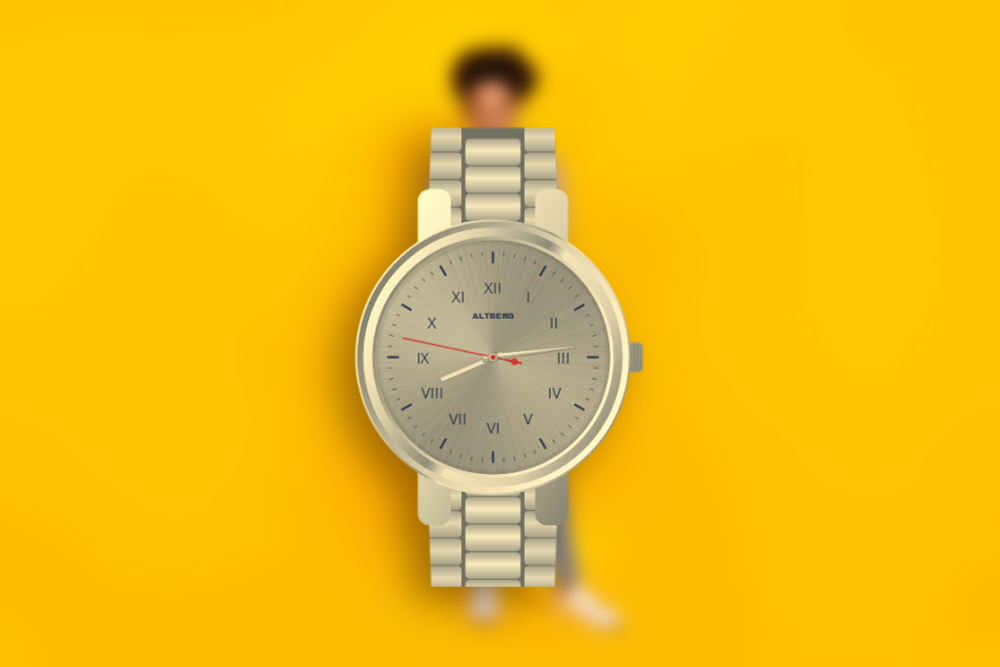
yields h=8 m=13 s=47
